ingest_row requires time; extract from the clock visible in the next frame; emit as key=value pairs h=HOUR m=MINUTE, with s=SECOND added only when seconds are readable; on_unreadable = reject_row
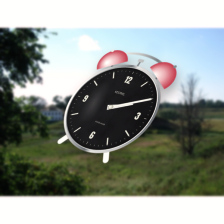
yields h=2 m=10
